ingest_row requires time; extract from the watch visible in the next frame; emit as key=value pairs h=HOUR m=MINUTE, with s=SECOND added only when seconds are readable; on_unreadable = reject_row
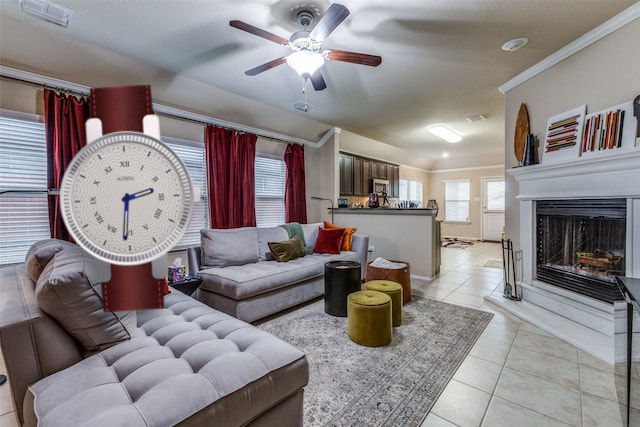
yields h=2 m=31
